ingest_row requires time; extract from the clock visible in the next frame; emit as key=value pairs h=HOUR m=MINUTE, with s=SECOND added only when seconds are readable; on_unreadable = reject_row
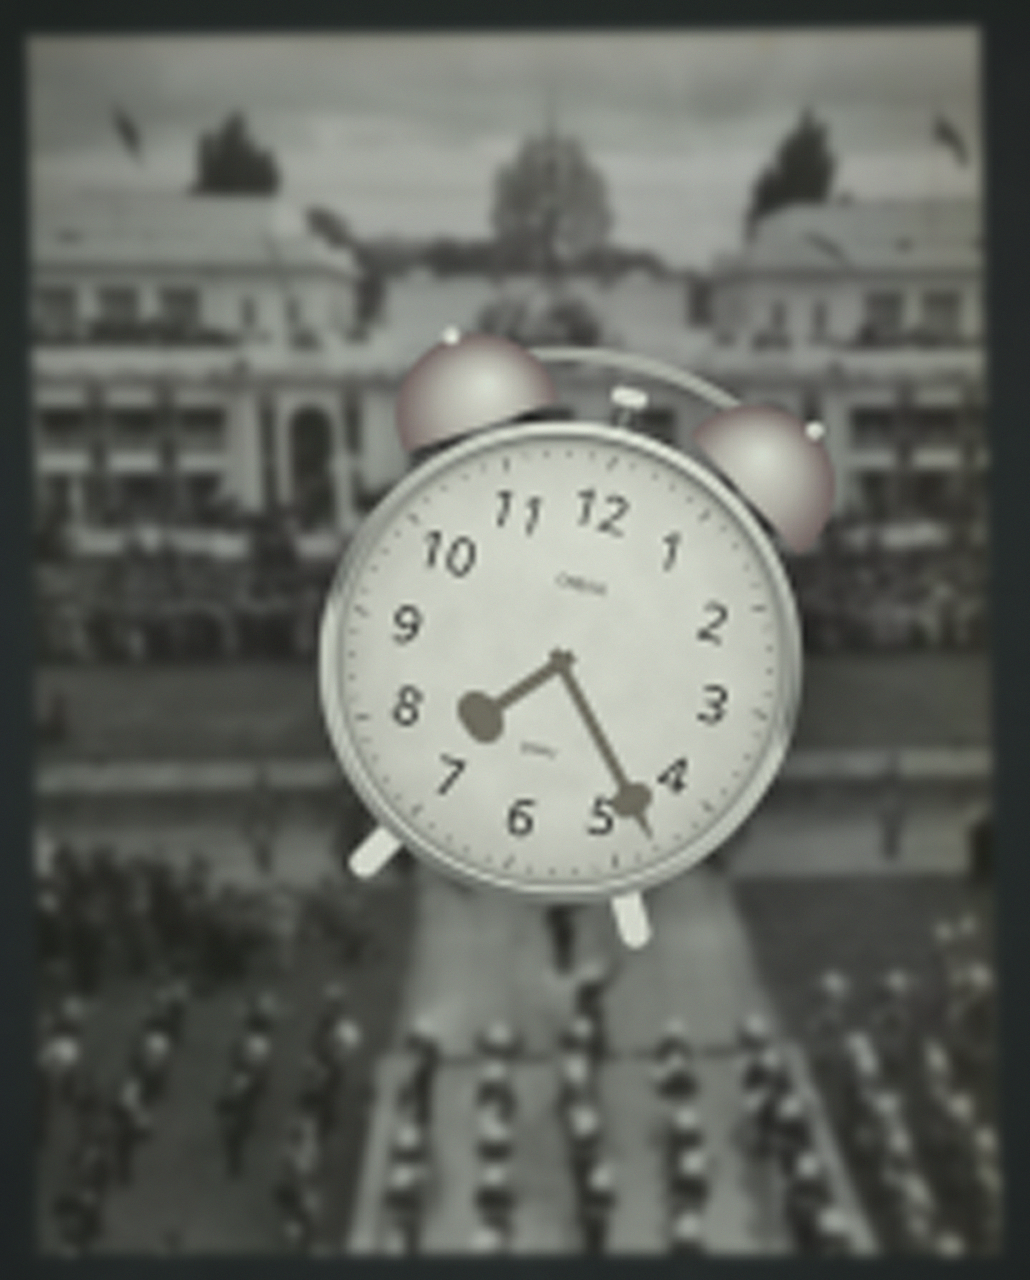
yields h=7 m=23
